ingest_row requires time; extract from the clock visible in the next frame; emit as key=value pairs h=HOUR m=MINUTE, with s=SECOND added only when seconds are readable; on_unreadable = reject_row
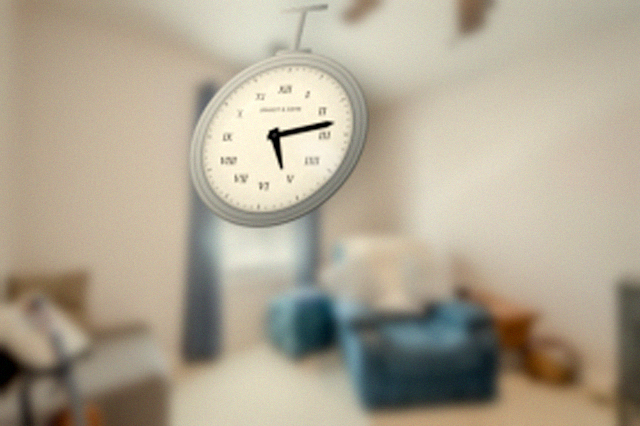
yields h=5 m=13
